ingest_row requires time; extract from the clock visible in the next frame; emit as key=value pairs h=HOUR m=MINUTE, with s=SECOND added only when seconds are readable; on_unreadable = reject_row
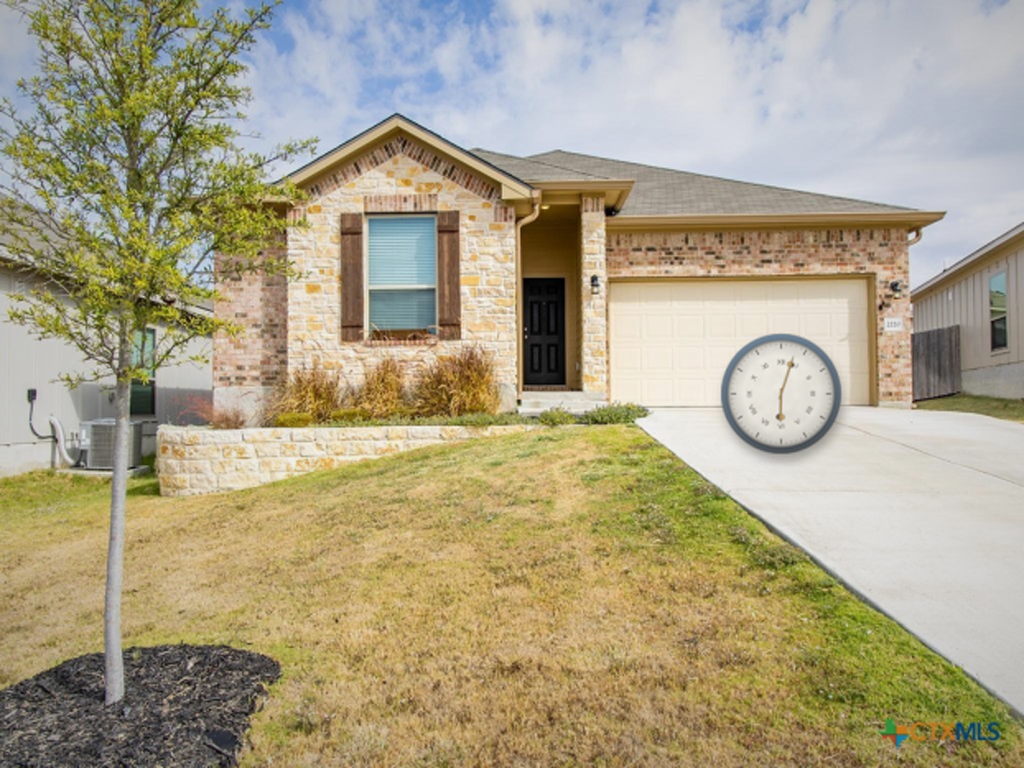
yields h=6 m=3
